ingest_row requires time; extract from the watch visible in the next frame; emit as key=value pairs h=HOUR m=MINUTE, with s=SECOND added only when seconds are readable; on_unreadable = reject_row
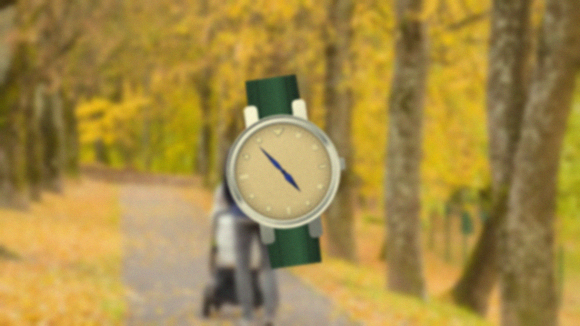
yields h=4 m=54
